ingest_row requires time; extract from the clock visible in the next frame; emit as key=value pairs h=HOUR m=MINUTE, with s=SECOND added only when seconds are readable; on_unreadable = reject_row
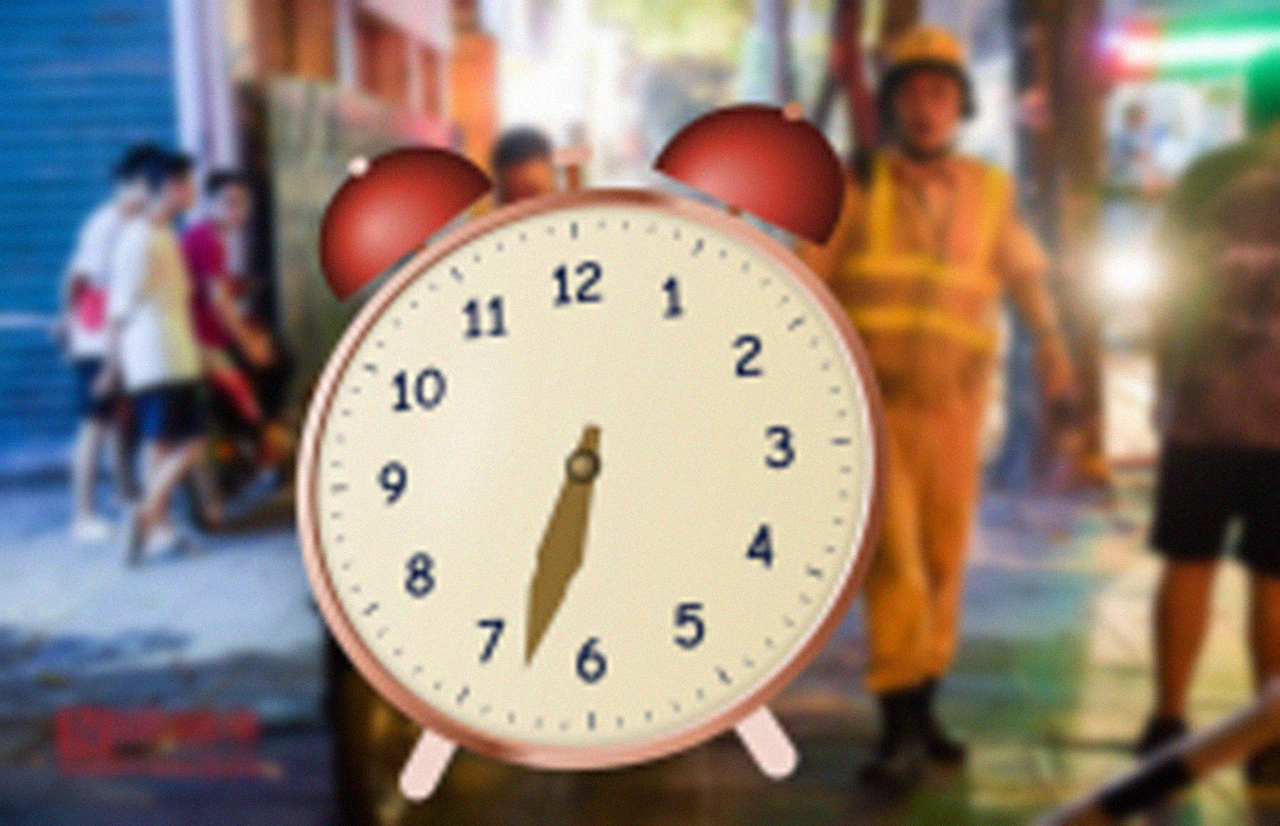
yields h=6 m=33
